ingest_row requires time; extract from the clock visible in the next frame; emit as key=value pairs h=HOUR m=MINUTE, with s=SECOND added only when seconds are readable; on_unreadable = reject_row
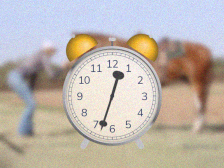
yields h=12 m=33
